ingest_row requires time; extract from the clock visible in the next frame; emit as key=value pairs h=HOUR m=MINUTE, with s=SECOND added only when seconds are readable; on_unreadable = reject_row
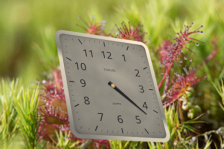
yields h=4 m=22
